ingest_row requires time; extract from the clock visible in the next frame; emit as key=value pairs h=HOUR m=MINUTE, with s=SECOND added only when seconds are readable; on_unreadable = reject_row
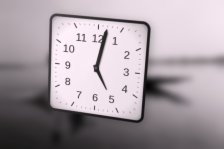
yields h=5 m=2
